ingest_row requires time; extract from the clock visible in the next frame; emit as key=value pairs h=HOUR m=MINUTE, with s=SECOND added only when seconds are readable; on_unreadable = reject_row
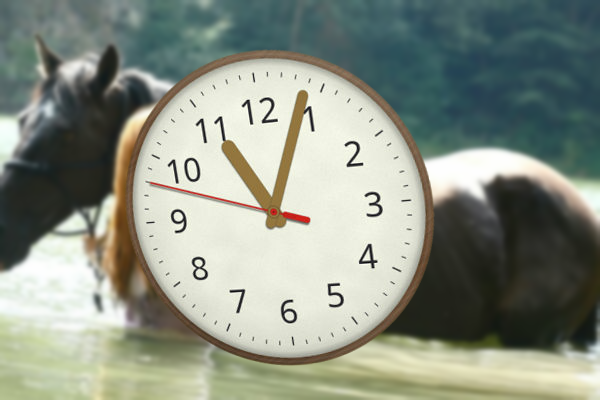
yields h=11 m=3 s=48
